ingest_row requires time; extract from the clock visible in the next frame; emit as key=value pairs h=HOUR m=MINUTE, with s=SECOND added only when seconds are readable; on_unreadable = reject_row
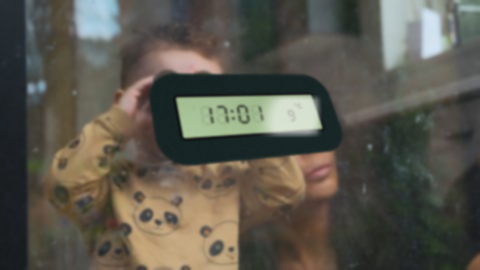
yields h=17 m=1
